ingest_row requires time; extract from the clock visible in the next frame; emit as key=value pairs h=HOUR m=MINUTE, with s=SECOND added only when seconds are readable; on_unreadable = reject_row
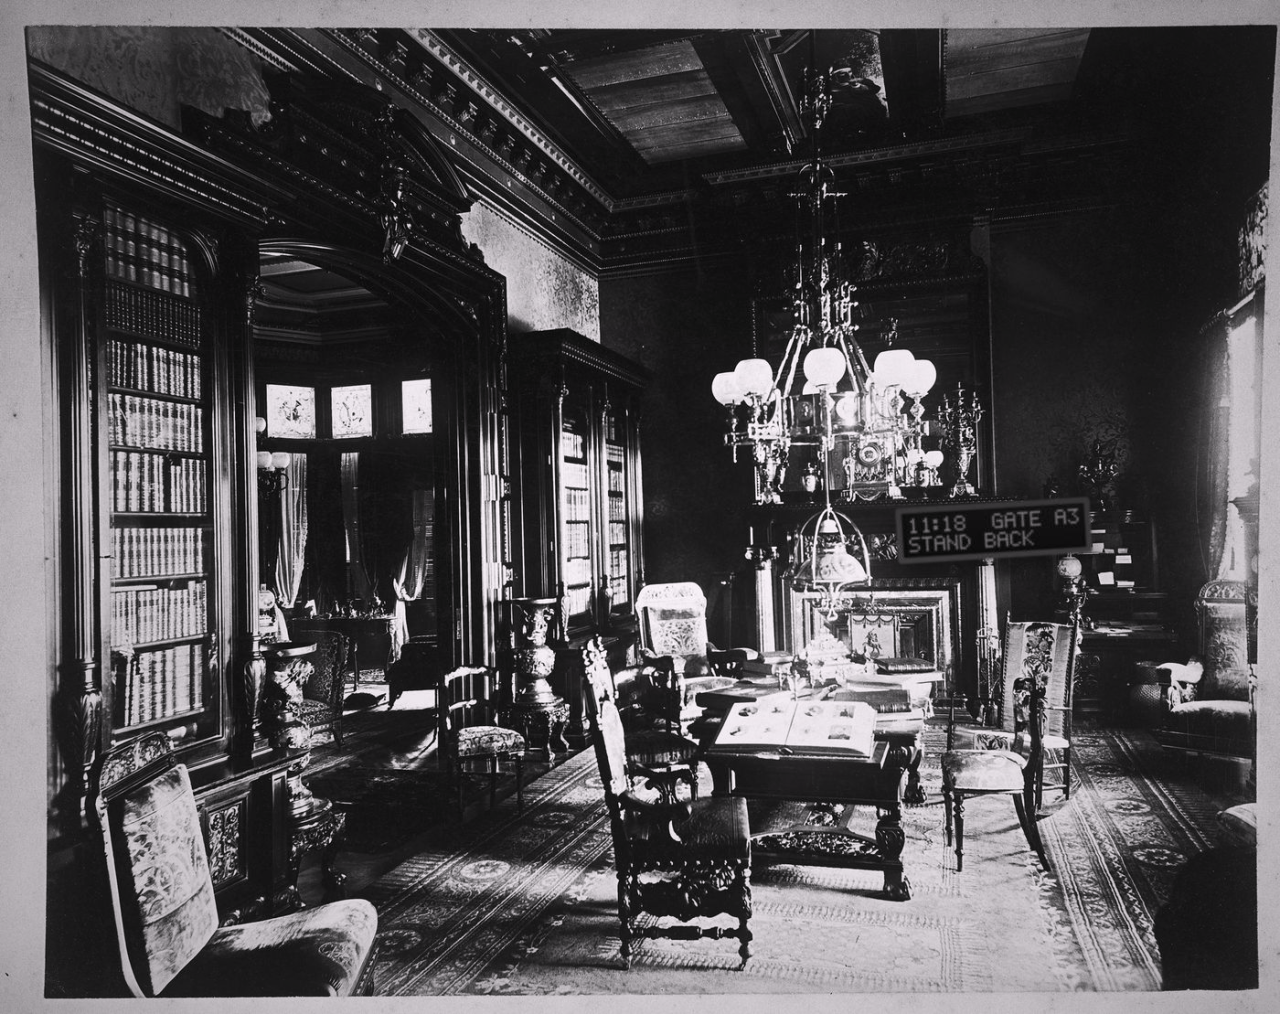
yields h=11 m=18
